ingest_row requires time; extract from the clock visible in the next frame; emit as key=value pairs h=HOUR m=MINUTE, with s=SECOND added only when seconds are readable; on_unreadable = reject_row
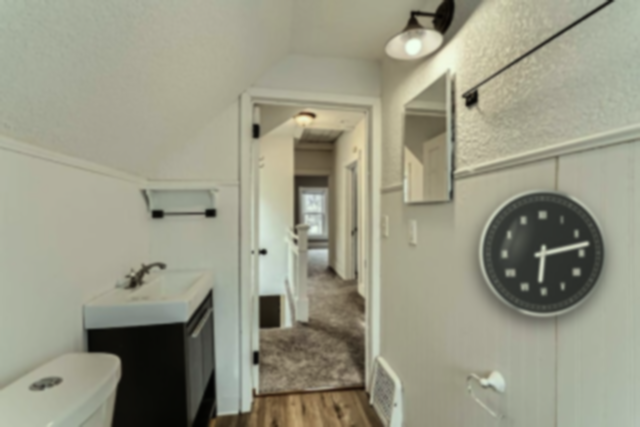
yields h=6 m=13
